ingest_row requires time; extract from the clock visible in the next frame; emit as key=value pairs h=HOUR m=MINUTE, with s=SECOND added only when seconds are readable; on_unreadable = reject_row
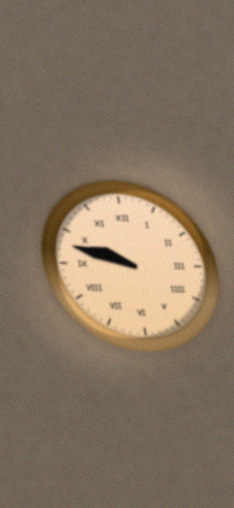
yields h=9 m=48
